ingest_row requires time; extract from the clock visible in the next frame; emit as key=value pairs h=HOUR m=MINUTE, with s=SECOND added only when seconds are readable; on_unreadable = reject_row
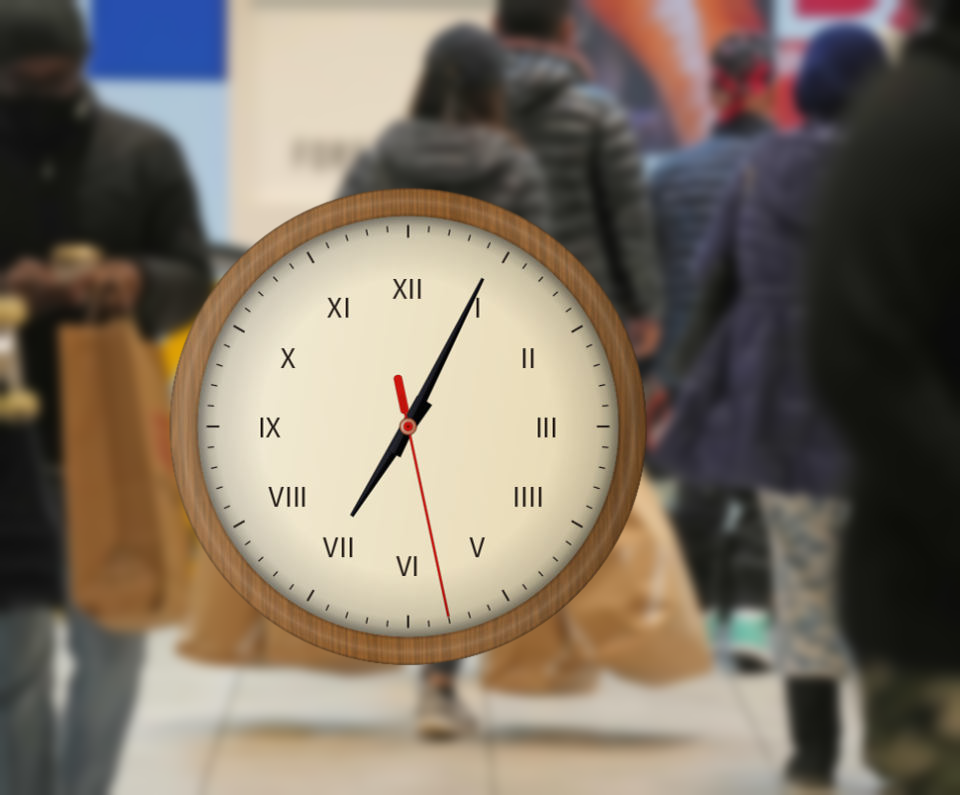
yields h=7 m=4 s=28
